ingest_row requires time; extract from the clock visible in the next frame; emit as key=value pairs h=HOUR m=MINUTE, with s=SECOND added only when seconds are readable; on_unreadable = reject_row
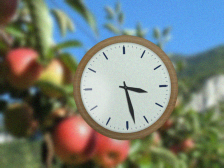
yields h=3 m=28
